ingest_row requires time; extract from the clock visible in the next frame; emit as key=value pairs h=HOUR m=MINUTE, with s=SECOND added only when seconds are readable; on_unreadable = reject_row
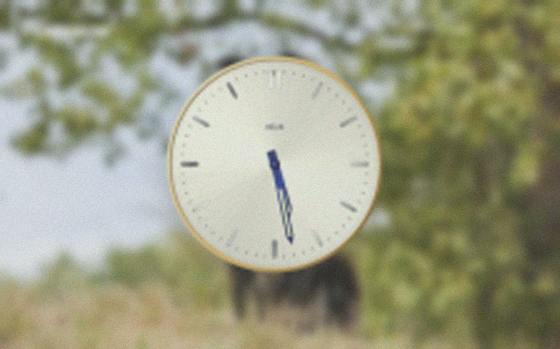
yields h=5 m=28
